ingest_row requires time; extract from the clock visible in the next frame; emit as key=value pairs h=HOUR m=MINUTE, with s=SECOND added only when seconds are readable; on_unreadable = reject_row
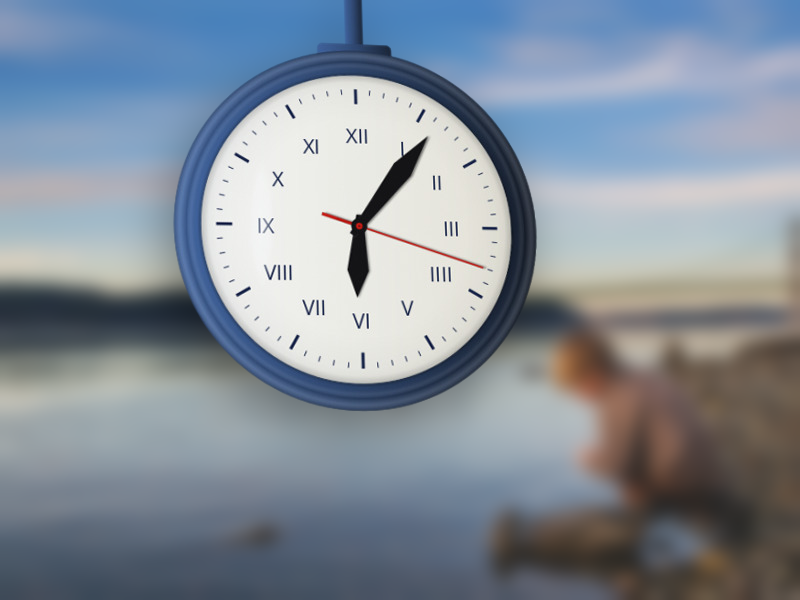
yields h=6 m=6 s=18
